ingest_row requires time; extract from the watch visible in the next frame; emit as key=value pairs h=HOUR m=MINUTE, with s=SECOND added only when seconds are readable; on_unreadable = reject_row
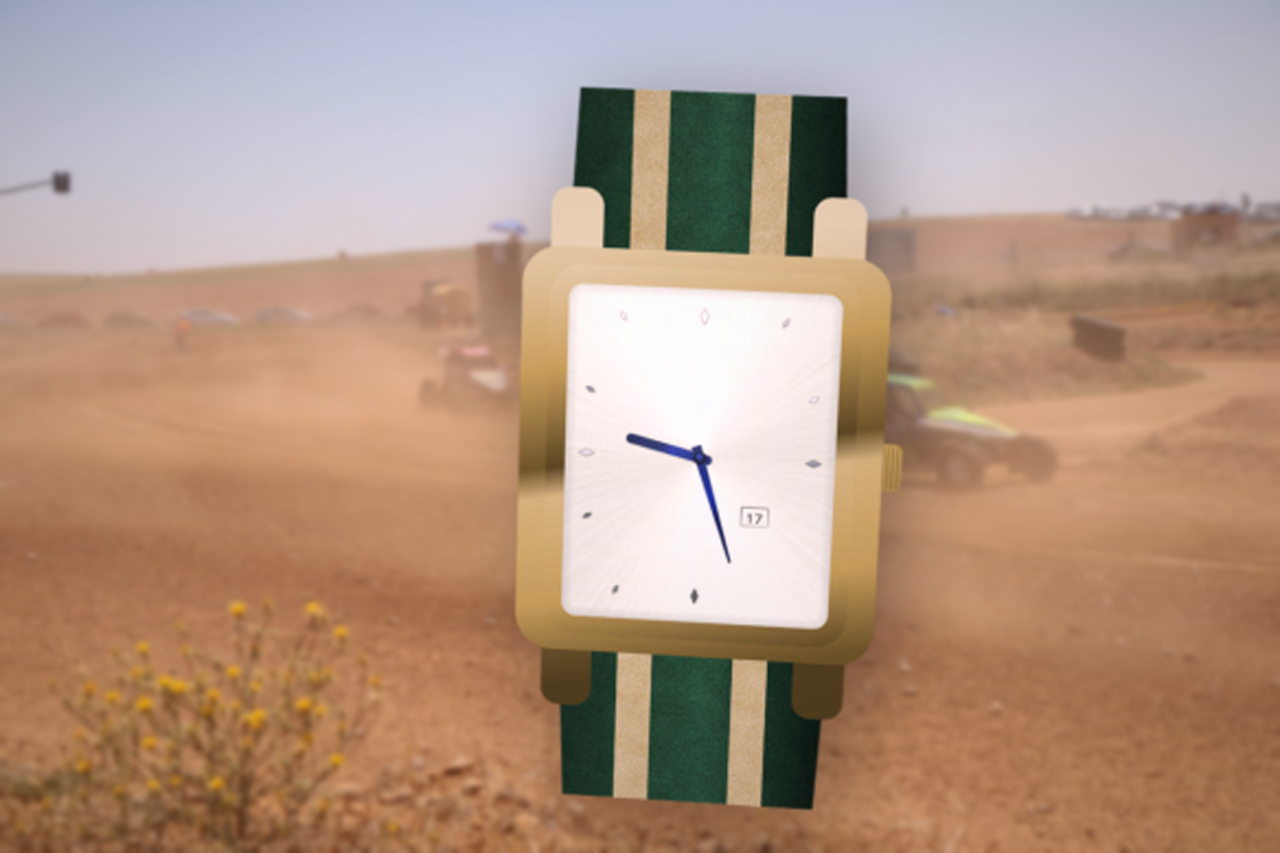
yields h=9 m=27
